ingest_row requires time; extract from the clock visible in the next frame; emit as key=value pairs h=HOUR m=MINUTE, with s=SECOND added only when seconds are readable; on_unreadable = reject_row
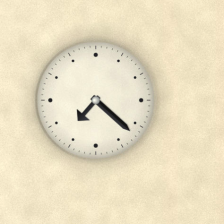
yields h=7 m=22
